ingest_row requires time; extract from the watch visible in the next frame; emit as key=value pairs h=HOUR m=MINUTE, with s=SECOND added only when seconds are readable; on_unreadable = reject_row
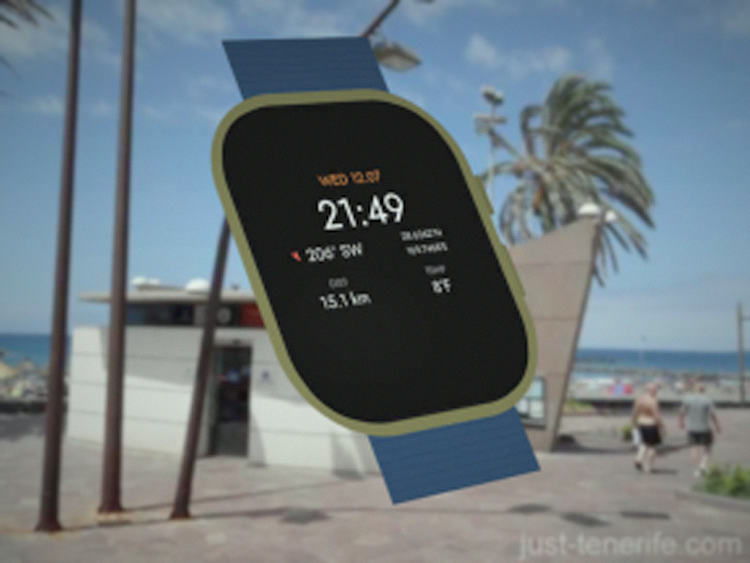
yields h=21 m=49
